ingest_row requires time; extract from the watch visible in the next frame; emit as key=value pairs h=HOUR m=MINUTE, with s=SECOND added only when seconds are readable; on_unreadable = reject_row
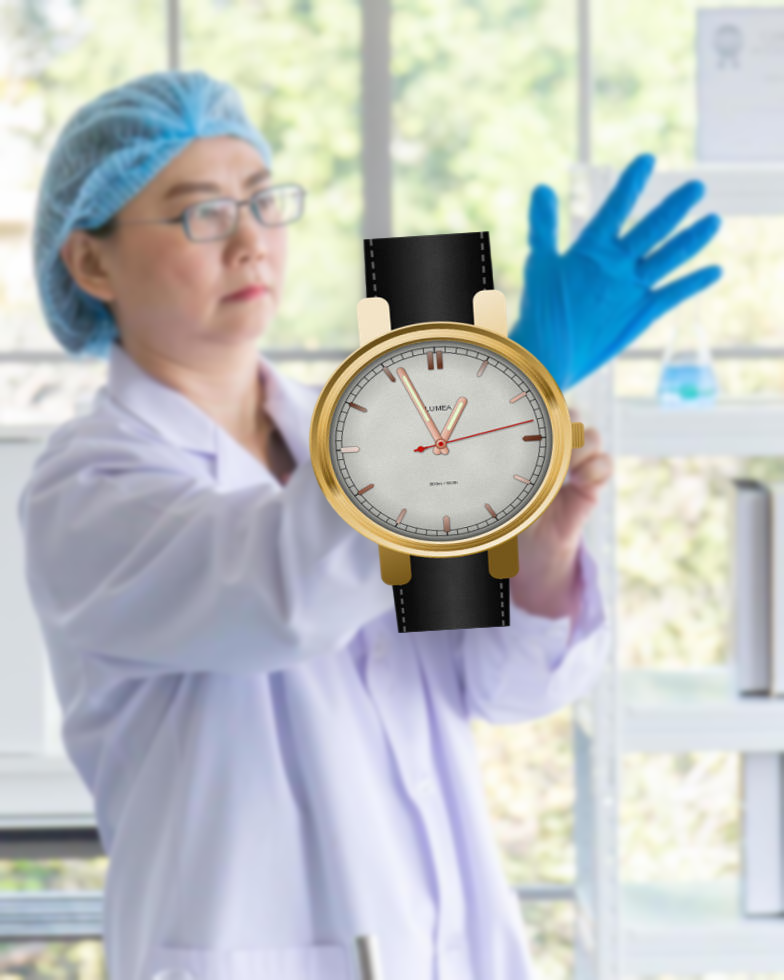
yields h=12 m=56 s=13
